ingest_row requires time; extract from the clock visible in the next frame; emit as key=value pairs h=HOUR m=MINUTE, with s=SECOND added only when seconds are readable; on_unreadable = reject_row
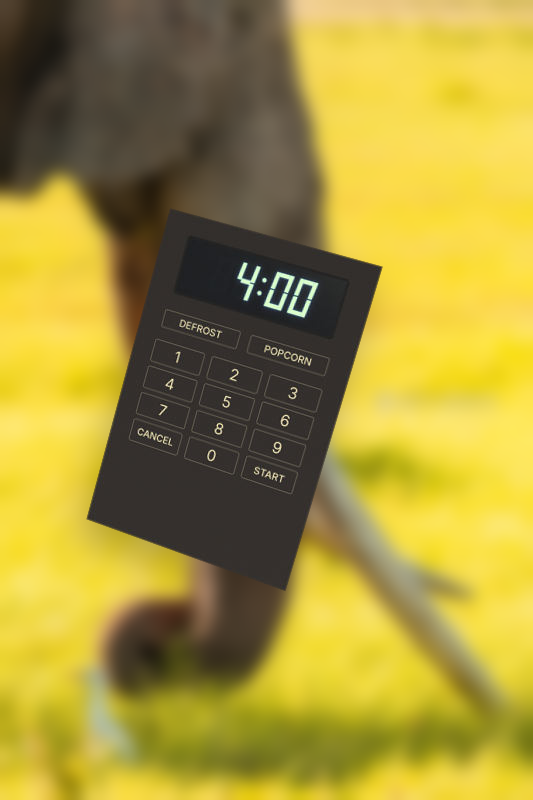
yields h=4 m=0
